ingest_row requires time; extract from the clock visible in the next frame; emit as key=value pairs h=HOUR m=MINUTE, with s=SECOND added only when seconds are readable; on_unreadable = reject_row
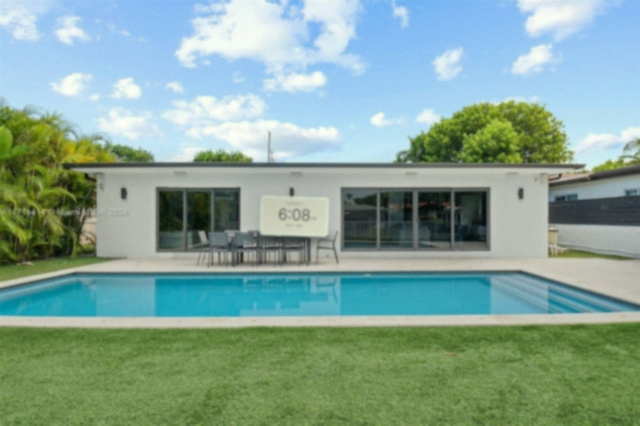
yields h=6 m=8
